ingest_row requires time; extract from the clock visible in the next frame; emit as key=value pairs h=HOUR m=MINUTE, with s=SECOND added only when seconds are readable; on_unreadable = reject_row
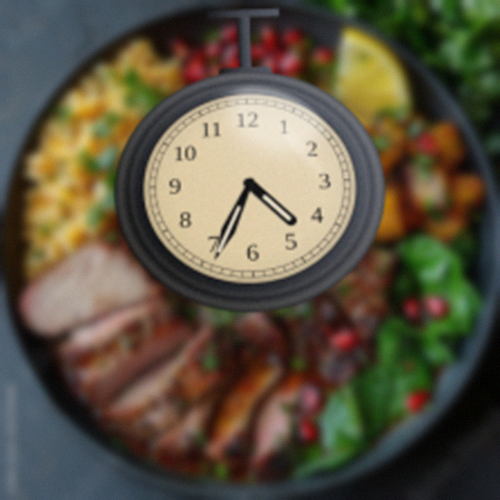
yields h=4 m=34
